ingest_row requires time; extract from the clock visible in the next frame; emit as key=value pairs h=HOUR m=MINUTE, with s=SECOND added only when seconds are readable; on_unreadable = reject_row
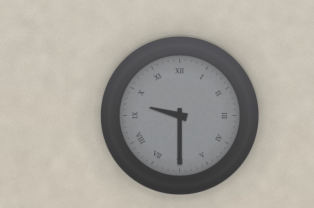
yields h=9 m=30
